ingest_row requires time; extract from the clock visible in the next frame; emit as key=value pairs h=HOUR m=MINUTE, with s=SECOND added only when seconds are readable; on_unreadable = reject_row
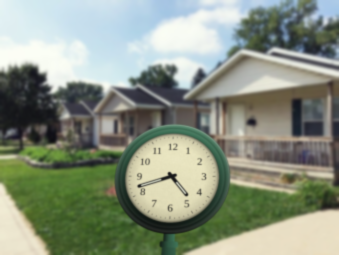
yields h=4 m=42
